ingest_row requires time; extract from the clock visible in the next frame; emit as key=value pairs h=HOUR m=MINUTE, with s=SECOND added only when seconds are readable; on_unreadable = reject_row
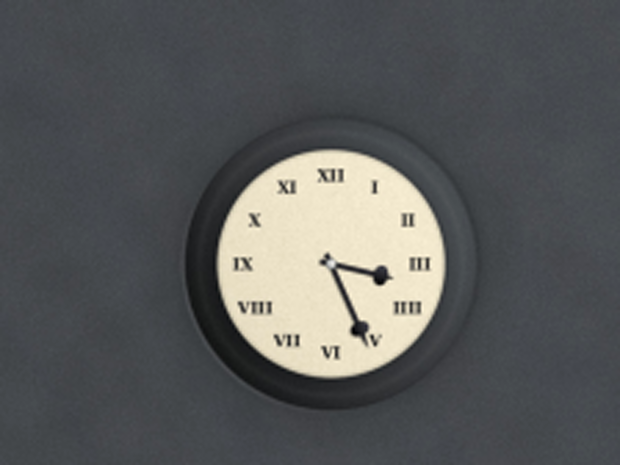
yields h=3 m=26
